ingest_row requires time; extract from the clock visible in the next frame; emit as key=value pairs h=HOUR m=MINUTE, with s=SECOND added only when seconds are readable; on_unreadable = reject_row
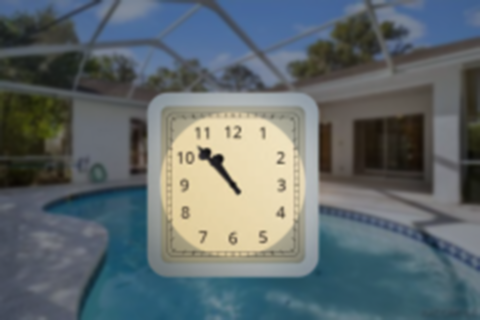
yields h=10 m=53
